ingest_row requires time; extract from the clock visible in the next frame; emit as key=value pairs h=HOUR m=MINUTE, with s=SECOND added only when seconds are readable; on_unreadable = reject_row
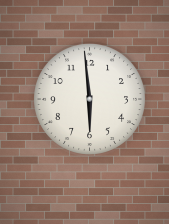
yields h=5 m=59
